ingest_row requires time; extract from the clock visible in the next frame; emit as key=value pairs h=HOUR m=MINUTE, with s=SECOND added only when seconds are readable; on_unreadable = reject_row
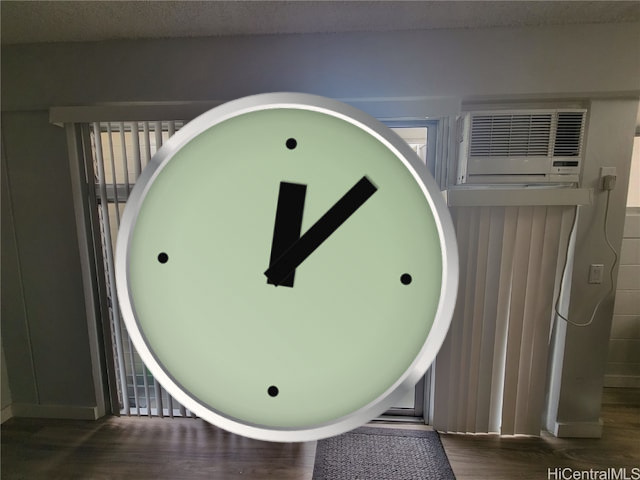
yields h=12 m=7
